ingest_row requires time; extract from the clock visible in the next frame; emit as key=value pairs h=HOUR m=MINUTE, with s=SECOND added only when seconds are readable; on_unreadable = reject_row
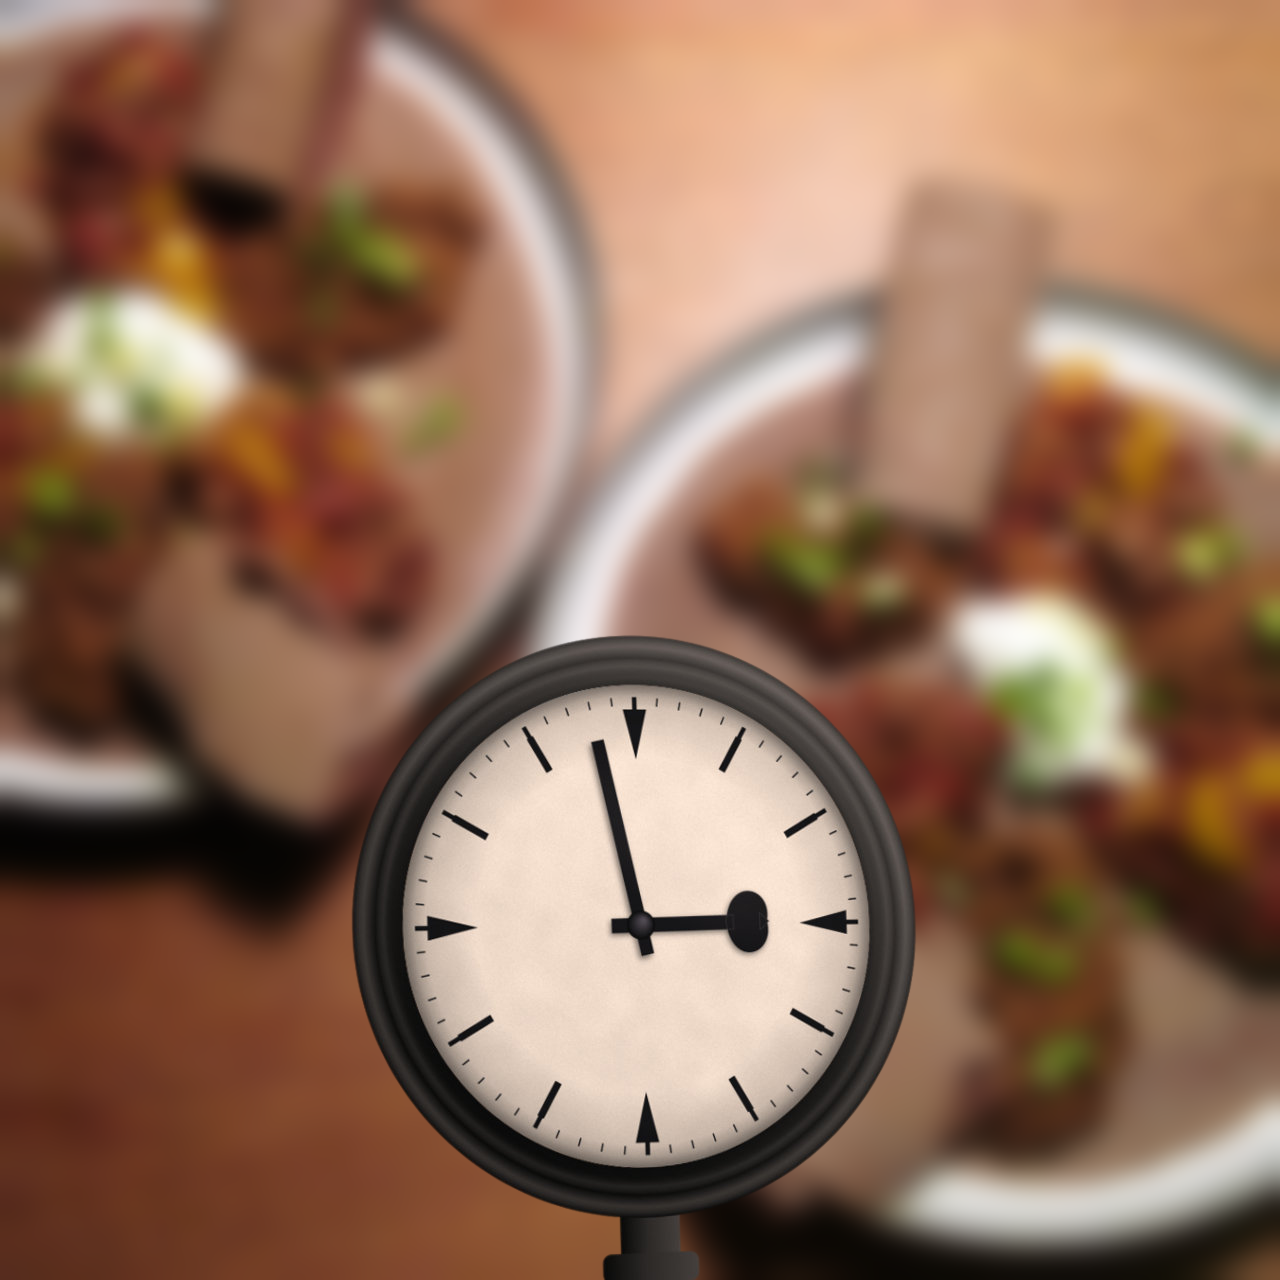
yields h=2 m=58
